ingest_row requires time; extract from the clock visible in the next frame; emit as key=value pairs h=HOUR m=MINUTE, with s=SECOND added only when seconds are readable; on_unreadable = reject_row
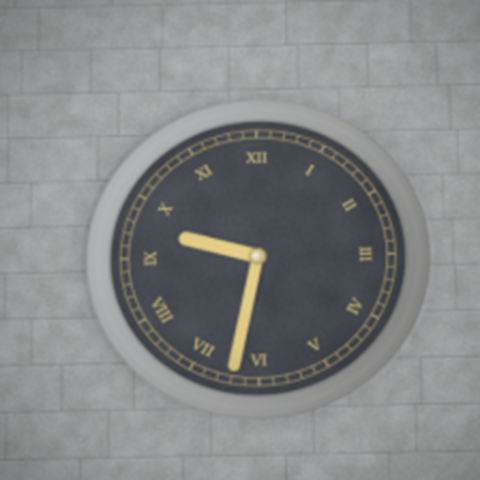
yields h=9 m=32
